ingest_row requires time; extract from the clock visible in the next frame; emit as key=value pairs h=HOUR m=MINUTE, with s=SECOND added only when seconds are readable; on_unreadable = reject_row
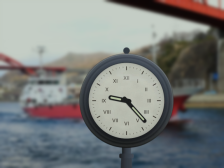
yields h=9 m=23
